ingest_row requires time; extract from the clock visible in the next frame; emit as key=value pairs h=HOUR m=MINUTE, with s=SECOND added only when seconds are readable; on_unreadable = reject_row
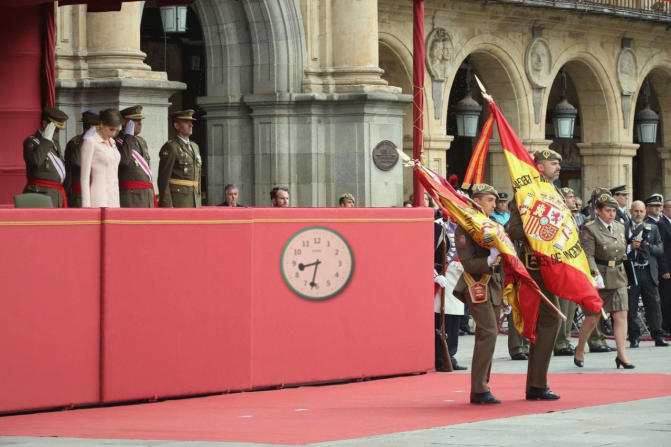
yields h=8 m=32
